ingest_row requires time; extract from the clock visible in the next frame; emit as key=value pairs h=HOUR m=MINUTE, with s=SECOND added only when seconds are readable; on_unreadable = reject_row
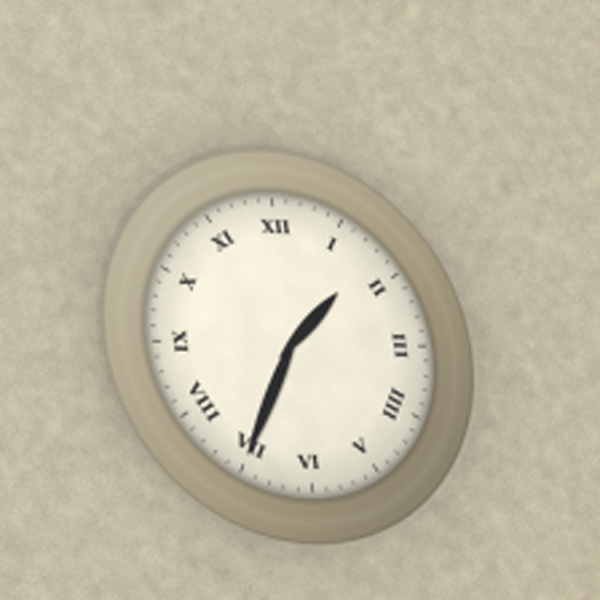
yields h=1 m=35
